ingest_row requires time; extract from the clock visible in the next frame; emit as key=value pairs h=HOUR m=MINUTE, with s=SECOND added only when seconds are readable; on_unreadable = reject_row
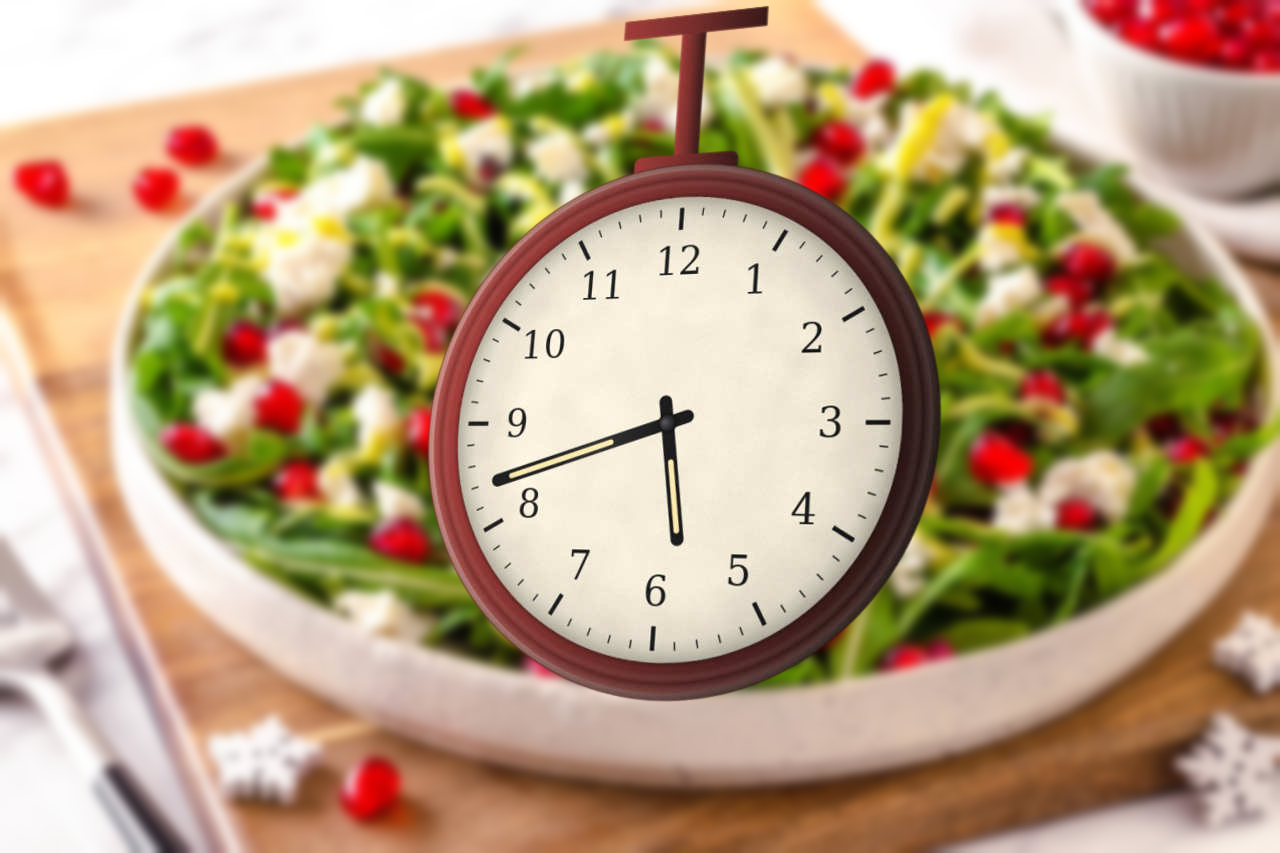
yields h=5 m=42
